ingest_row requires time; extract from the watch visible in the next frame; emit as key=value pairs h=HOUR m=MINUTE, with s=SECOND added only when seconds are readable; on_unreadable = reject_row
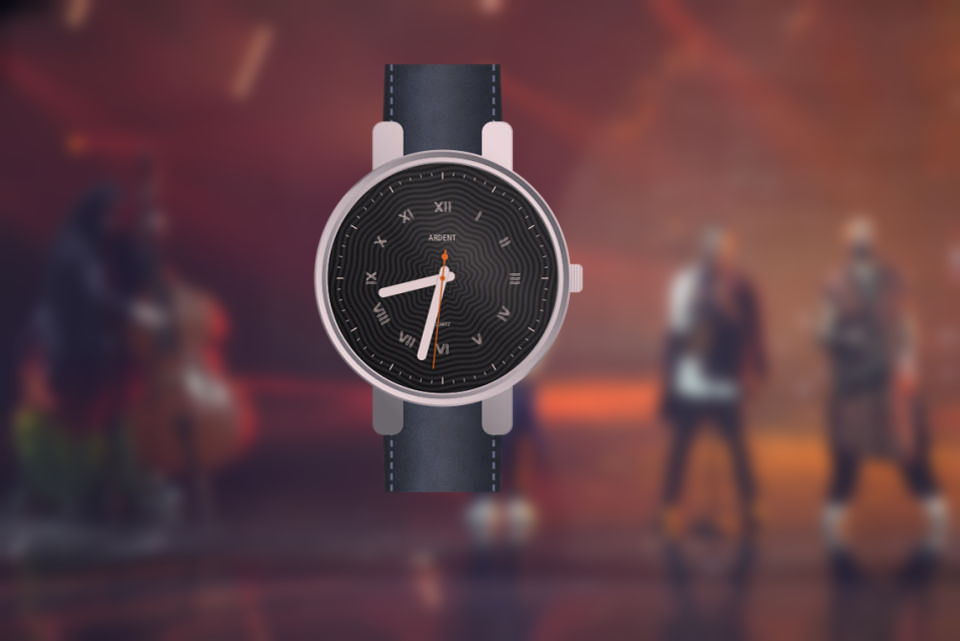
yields h=8 m=32 s=31
